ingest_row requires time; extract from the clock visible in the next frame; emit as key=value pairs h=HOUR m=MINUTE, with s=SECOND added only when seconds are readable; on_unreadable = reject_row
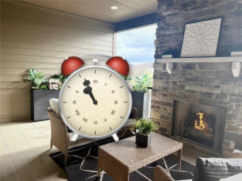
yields h=10 m=56
